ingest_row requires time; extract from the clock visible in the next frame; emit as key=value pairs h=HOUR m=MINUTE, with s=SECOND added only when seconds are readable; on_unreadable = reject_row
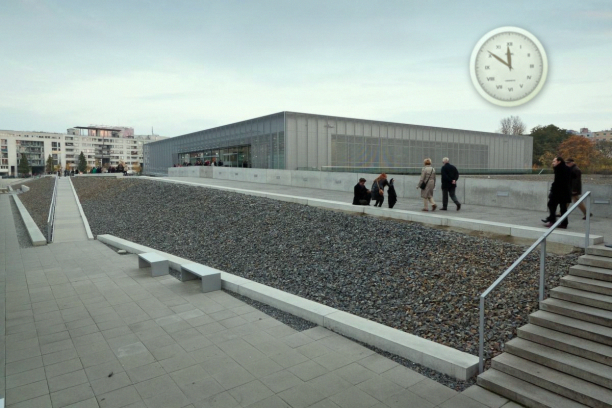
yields h=11 m=51
